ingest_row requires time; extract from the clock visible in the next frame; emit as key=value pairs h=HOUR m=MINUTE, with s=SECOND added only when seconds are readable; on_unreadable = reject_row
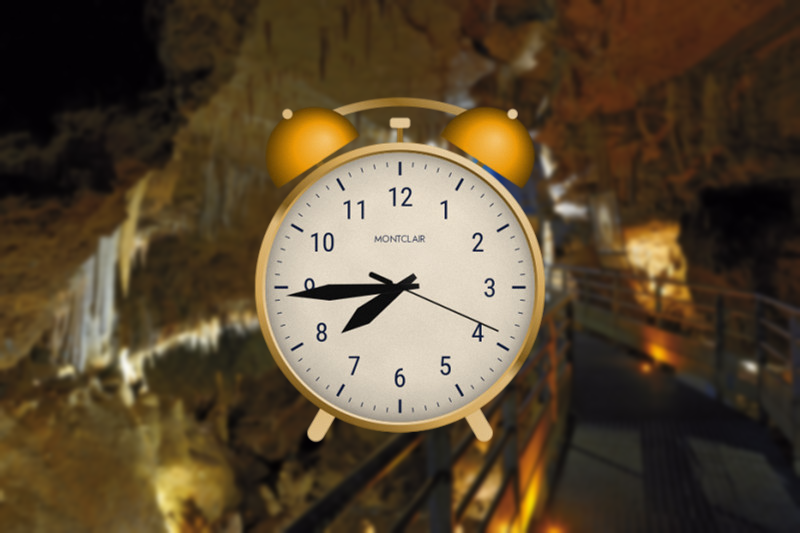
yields h=7 m=44 s=19
